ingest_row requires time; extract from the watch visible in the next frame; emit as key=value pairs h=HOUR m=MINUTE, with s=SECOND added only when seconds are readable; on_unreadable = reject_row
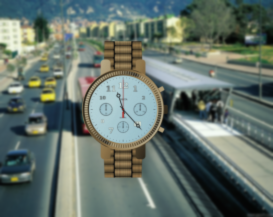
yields h=11 m=23
